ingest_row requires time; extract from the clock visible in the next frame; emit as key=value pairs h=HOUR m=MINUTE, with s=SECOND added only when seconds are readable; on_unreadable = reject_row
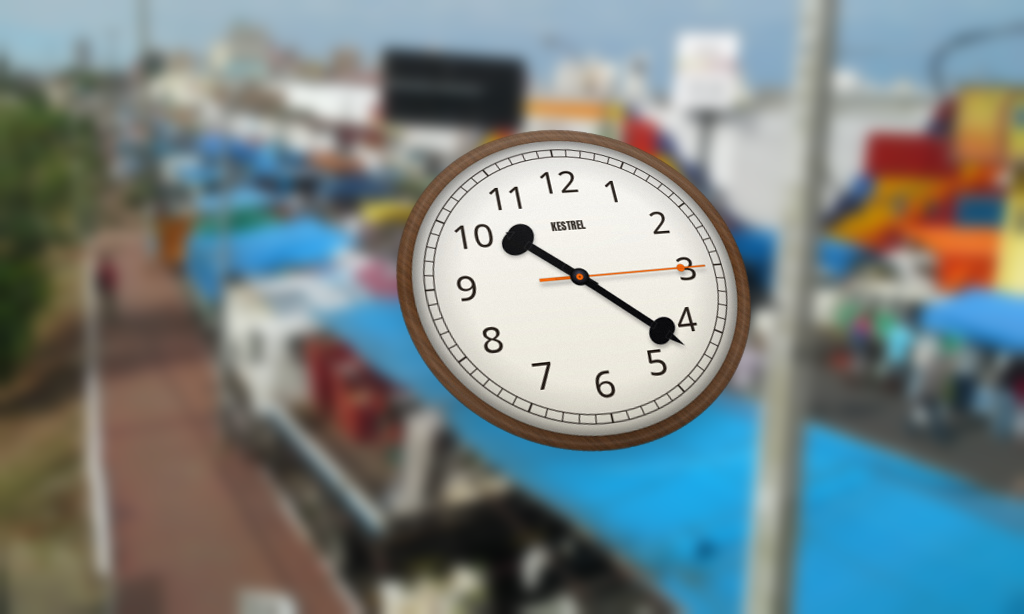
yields h=10 m=22 s=15
